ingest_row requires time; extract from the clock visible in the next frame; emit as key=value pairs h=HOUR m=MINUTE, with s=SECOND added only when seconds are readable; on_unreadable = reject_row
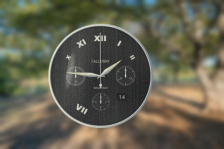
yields h=1 m=46
